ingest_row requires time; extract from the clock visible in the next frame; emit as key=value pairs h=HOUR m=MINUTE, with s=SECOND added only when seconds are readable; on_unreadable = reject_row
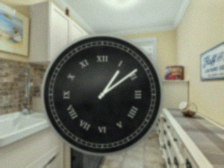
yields h=1 m=9
